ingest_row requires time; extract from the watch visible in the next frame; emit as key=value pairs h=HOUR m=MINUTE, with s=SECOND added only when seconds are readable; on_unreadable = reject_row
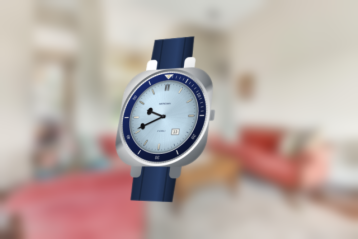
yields h=9 m=41
